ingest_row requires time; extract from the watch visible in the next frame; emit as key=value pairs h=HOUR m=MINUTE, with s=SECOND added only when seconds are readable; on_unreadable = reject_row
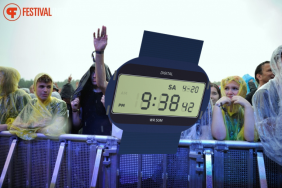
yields h=9 m=38 s=42
